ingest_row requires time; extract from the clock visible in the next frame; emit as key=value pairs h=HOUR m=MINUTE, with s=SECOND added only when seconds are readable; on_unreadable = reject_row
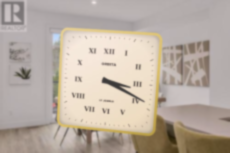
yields h=3 m=19
